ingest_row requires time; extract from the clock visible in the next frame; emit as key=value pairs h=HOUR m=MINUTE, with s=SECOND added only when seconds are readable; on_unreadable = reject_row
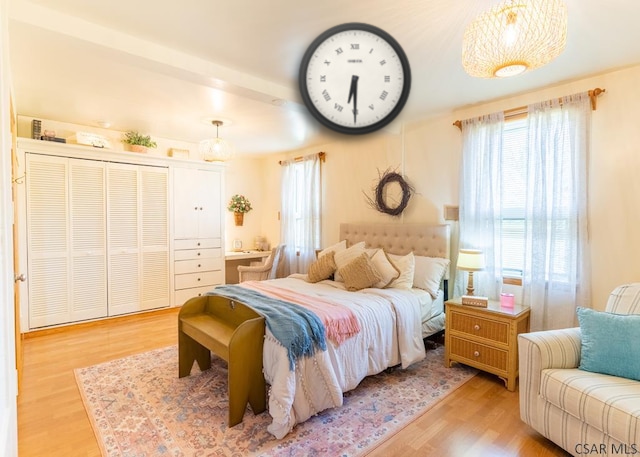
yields h=6 m=30
